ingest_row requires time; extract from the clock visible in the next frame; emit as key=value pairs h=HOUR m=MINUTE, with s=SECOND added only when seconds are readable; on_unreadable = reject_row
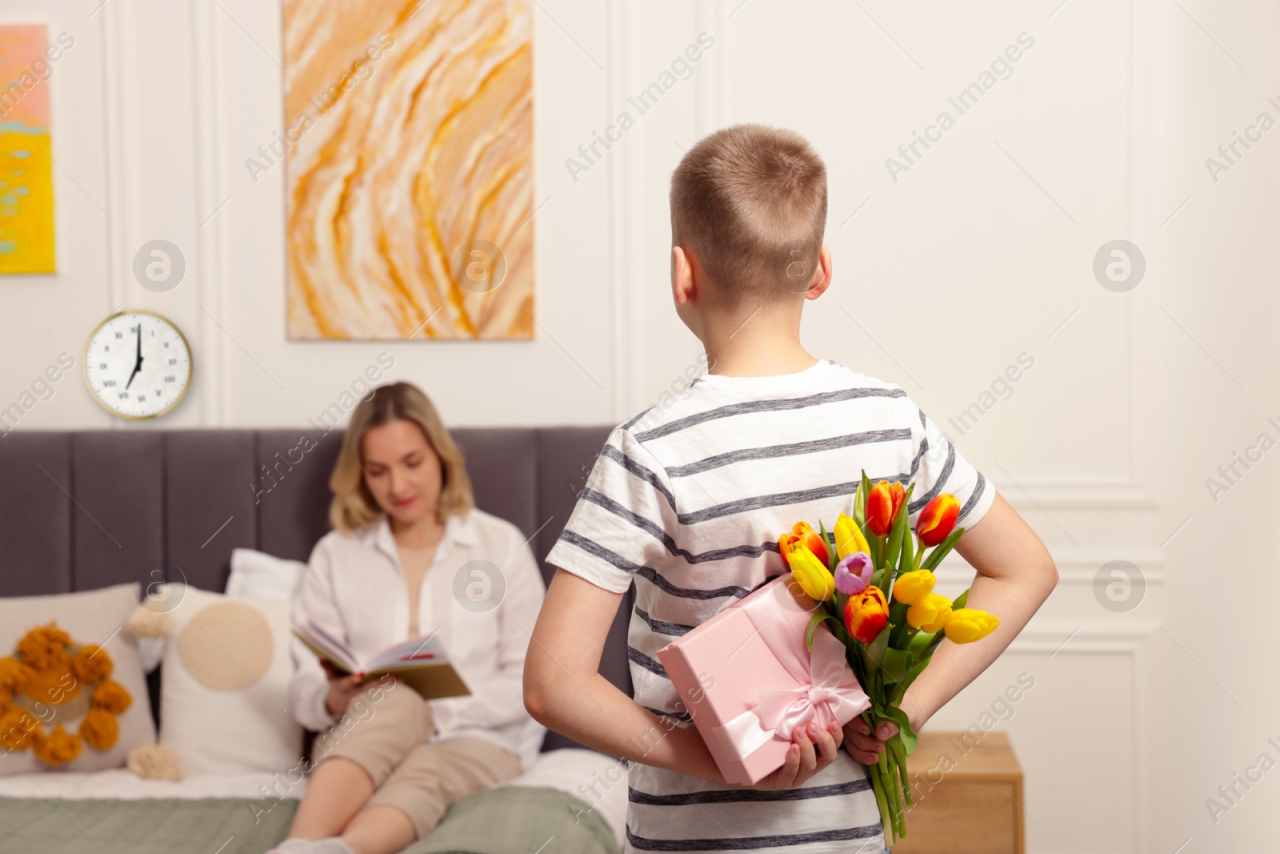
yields h=7 m=1
